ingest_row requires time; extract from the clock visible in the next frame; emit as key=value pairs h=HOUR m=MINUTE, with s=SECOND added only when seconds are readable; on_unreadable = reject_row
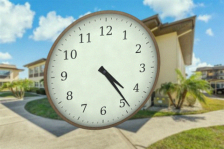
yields h=4 m=24
